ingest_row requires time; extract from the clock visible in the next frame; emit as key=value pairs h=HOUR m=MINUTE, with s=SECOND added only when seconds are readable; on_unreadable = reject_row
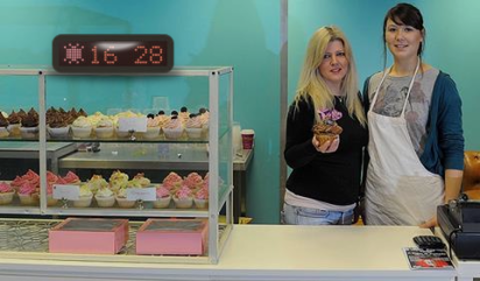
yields h=16 m=28
